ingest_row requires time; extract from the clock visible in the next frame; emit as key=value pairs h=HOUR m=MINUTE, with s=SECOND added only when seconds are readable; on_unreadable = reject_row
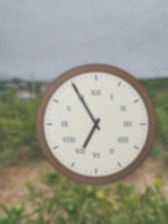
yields h=6 m=55
